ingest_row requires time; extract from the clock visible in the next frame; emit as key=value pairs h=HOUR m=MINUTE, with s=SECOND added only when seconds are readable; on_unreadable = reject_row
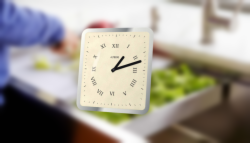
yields h=1 m=12
